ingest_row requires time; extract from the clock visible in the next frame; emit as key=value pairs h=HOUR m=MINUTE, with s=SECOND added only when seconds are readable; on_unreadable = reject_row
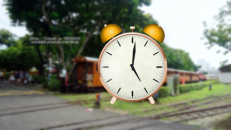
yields h=5 m=1
